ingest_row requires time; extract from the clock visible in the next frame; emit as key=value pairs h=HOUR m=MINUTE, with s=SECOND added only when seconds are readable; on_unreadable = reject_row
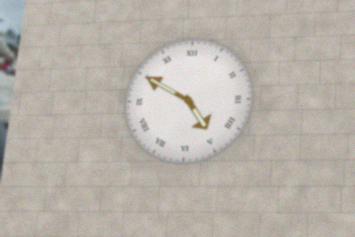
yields h=4 m=50
